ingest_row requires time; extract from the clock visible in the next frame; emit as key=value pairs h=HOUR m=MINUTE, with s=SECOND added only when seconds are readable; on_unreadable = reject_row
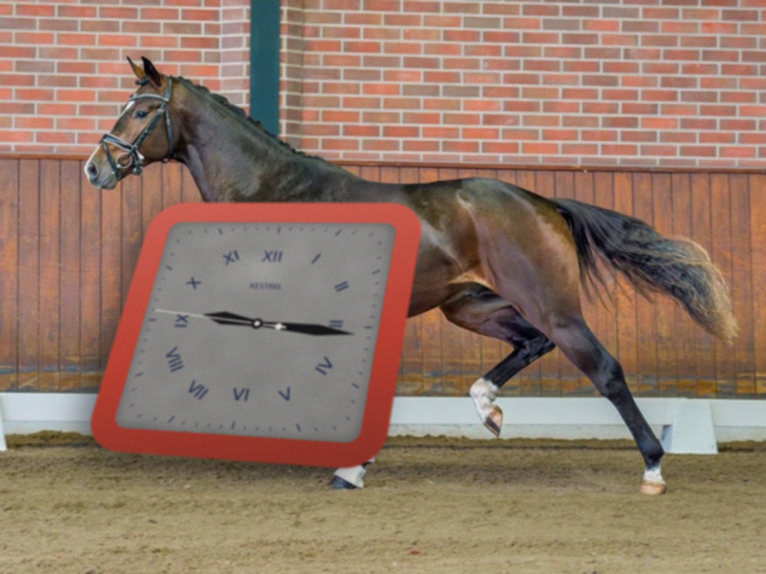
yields h=9 m=15 s=46
